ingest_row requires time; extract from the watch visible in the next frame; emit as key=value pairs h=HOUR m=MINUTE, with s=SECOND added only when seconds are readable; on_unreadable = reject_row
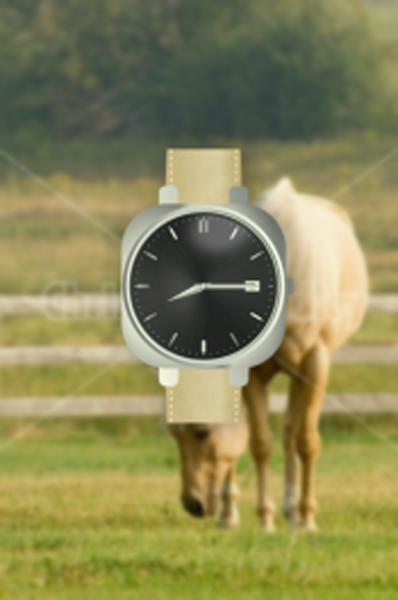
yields h=8 m=15
